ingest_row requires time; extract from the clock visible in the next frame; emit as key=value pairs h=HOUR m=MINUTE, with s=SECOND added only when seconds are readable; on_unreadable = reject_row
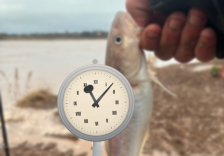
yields h=11 m=7
